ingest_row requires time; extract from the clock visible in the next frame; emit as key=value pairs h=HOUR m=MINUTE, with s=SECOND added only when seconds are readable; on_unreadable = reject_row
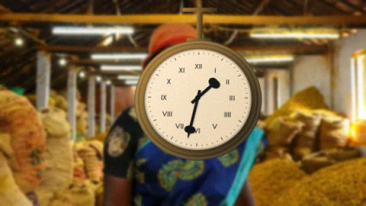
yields h=1 m=32
